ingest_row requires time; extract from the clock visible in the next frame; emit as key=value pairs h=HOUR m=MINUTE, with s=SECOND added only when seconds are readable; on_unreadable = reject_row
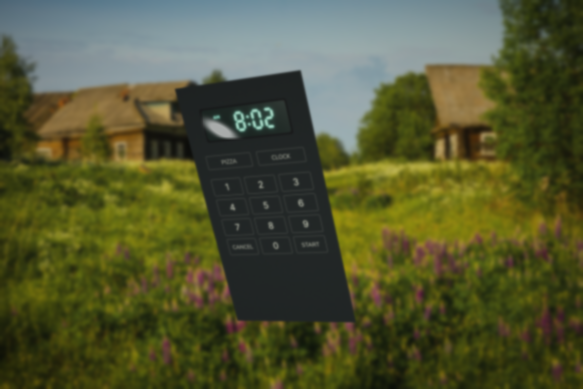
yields h=8 m=2
